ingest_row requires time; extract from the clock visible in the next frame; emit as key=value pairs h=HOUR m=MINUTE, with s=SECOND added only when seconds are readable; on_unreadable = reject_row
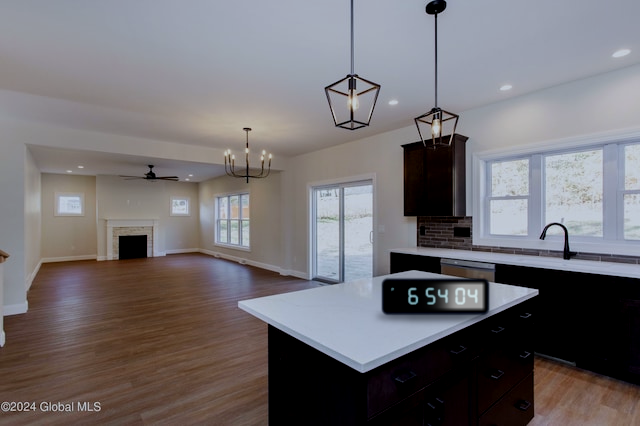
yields h=6 m=54 s=4
